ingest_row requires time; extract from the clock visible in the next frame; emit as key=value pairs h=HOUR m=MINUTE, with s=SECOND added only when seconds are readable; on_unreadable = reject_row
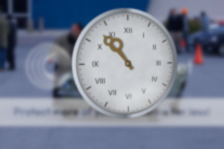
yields h=10 m=53
